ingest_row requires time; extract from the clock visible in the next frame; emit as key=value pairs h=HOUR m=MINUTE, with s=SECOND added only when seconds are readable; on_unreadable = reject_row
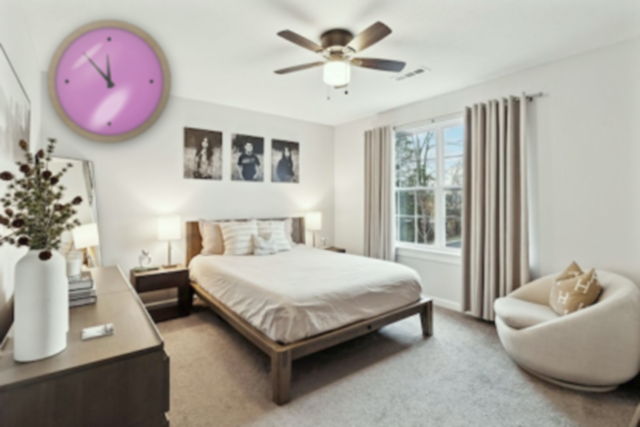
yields h=11 m=53
